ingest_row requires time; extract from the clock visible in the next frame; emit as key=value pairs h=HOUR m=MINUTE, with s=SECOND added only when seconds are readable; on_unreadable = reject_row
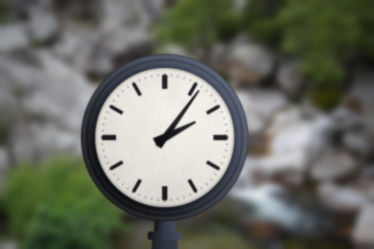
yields h=2 m=6
